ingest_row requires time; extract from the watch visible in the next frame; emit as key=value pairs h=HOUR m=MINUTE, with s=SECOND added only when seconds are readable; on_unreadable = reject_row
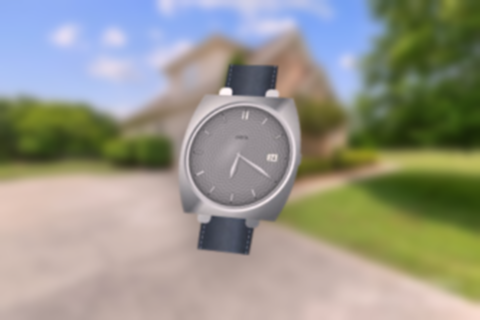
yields h=6 m=20
